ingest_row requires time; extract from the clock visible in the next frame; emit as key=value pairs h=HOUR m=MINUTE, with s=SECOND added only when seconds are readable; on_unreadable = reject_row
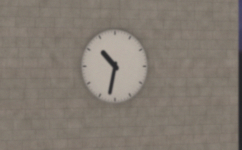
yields h=10 m=32
